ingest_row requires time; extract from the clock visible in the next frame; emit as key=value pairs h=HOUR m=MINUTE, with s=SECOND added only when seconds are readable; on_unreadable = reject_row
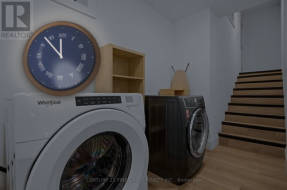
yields h=11 m=53
